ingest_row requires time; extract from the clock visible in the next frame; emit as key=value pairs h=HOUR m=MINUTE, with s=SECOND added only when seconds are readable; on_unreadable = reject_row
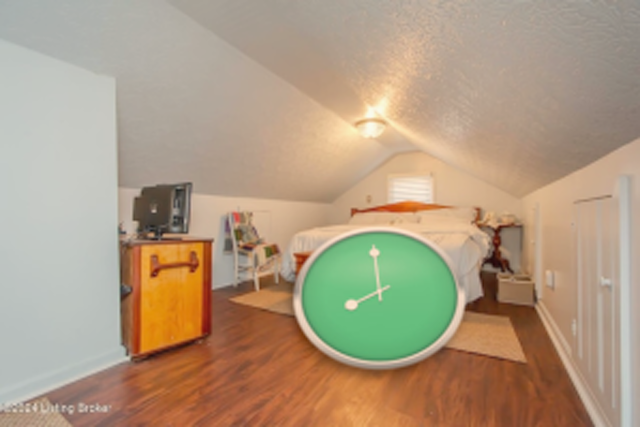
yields h=7 m=59
